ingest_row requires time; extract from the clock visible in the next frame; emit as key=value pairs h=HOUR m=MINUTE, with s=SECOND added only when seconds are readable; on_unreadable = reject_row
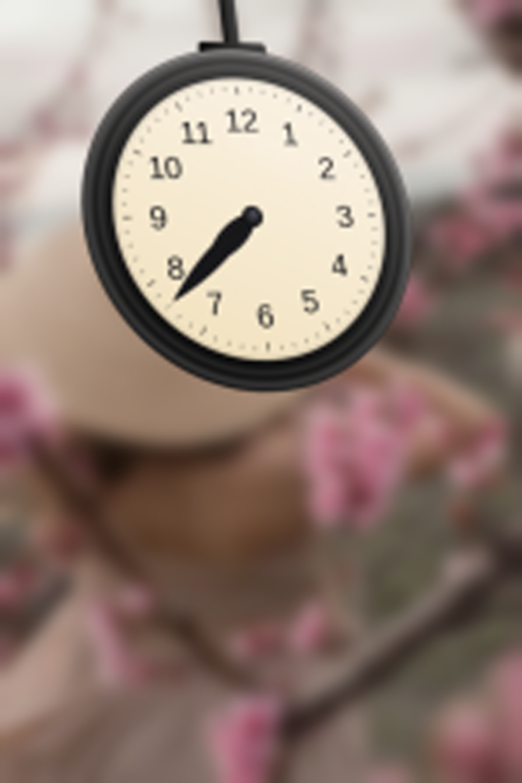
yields h=7 m=38
